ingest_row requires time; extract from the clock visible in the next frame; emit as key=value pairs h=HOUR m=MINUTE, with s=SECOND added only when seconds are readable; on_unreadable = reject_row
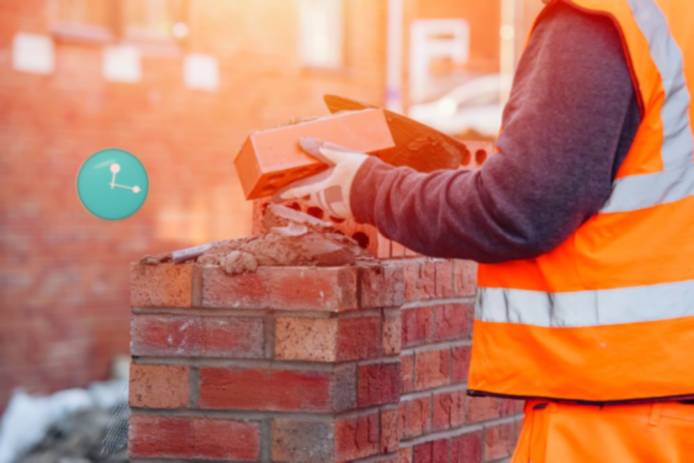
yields h=12 m=17
